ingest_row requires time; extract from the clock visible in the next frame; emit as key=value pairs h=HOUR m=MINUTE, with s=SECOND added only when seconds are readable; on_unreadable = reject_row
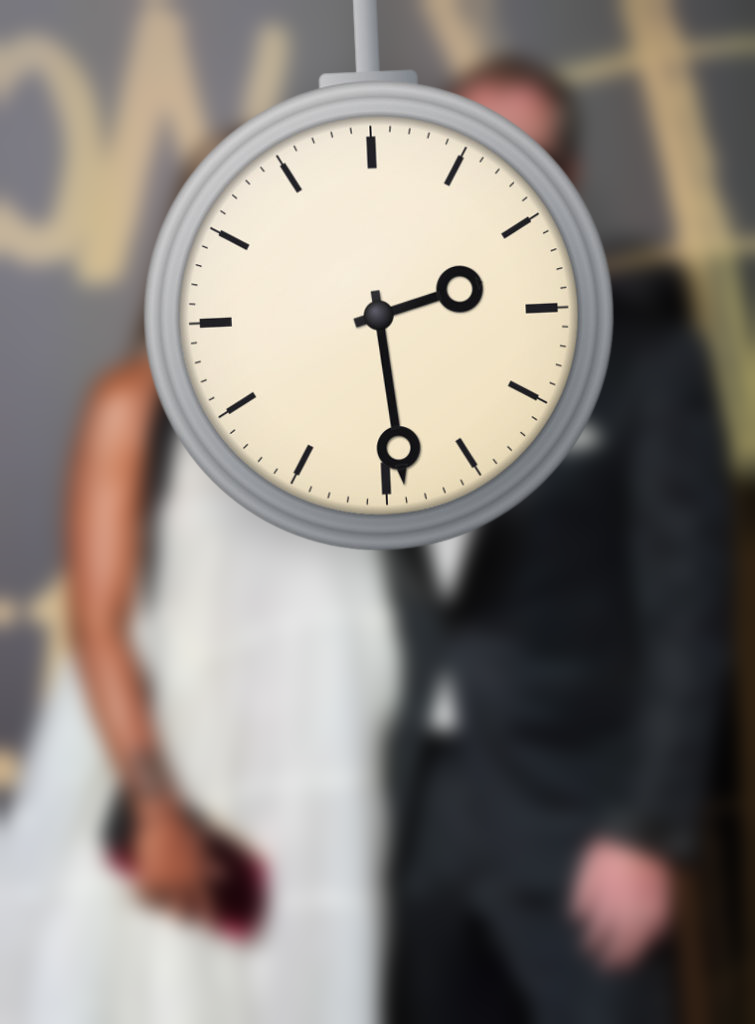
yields h=2 m=29
